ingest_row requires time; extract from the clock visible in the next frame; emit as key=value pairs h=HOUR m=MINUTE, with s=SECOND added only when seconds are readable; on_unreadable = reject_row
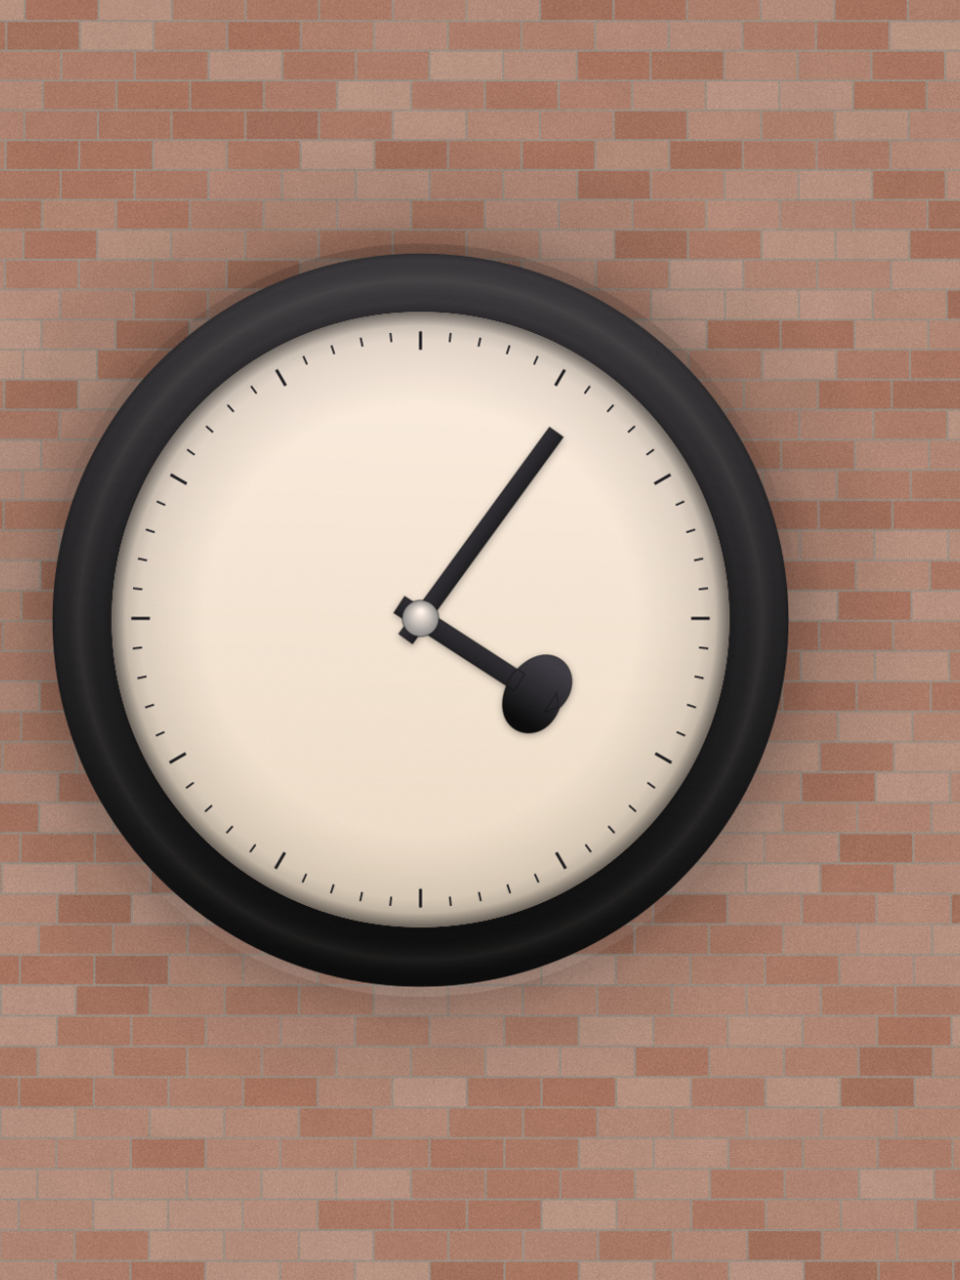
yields h=4 m=6
